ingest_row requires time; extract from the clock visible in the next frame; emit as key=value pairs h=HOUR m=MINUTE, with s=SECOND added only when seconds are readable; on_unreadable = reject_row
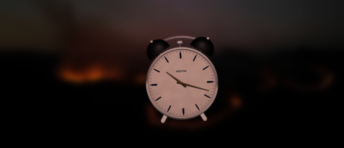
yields h=10 m=18
